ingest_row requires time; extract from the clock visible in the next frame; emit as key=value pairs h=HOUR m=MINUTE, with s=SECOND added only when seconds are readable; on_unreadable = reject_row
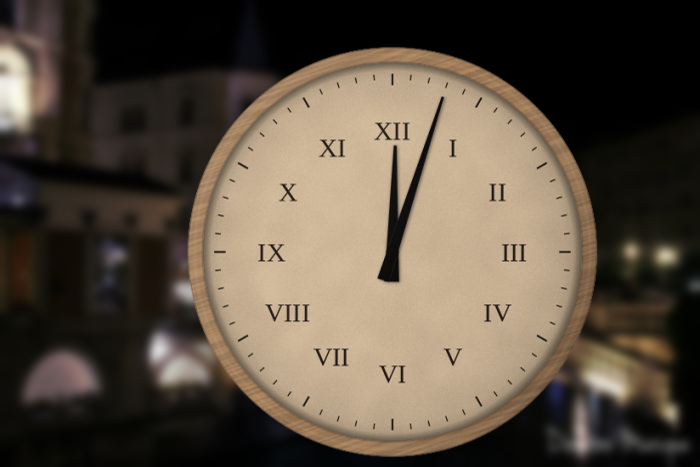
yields h=12 m=3
